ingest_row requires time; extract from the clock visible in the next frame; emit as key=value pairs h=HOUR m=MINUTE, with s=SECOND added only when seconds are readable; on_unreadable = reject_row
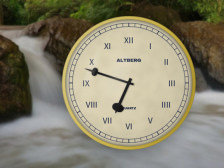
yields h=6 m=48
